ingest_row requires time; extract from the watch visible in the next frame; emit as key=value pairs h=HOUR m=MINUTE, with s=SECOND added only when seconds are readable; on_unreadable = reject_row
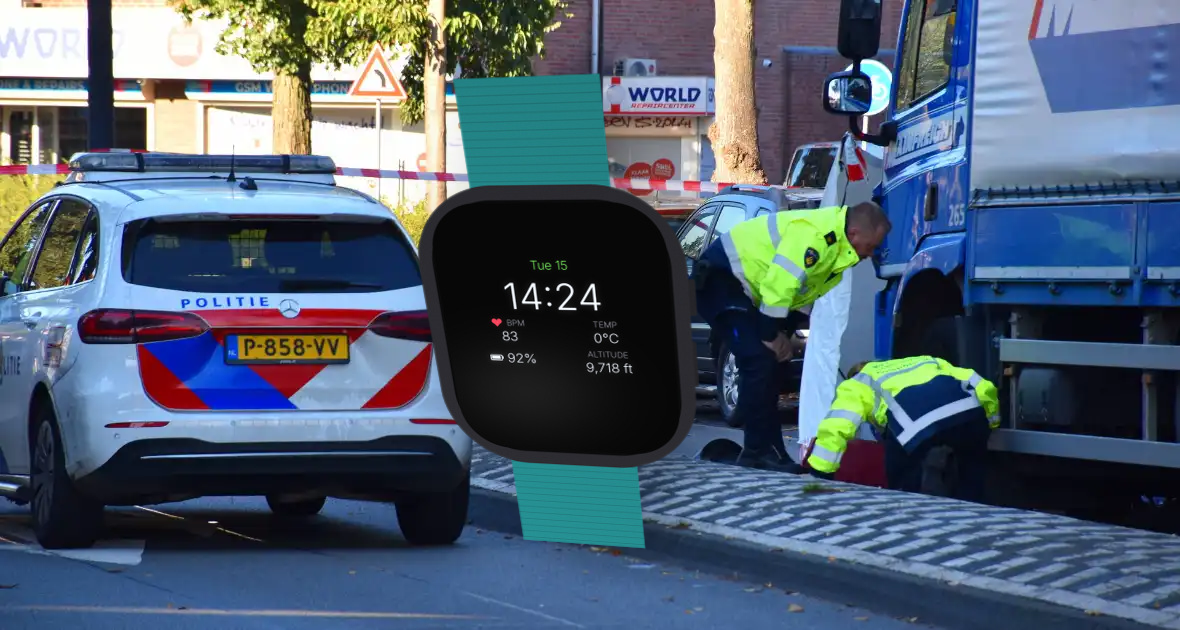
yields h=14 m=24
